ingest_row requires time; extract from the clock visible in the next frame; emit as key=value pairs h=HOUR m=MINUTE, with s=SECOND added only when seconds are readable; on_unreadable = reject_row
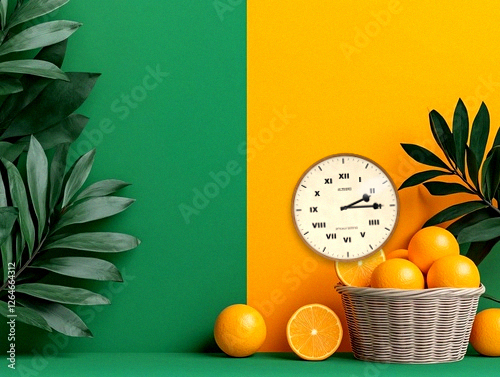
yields h=2 m=15
